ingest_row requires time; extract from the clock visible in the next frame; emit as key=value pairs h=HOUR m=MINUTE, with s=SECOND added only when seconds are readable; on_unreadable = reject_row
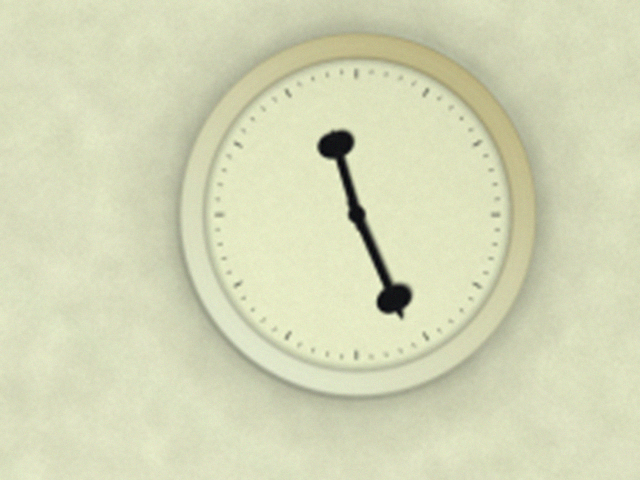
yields h=11 m=26
